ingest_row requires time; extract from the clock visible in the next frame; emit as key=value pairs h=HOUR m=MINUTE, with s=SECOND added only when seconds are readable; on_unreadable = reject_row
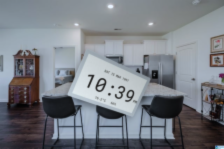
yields h=10 m=39
